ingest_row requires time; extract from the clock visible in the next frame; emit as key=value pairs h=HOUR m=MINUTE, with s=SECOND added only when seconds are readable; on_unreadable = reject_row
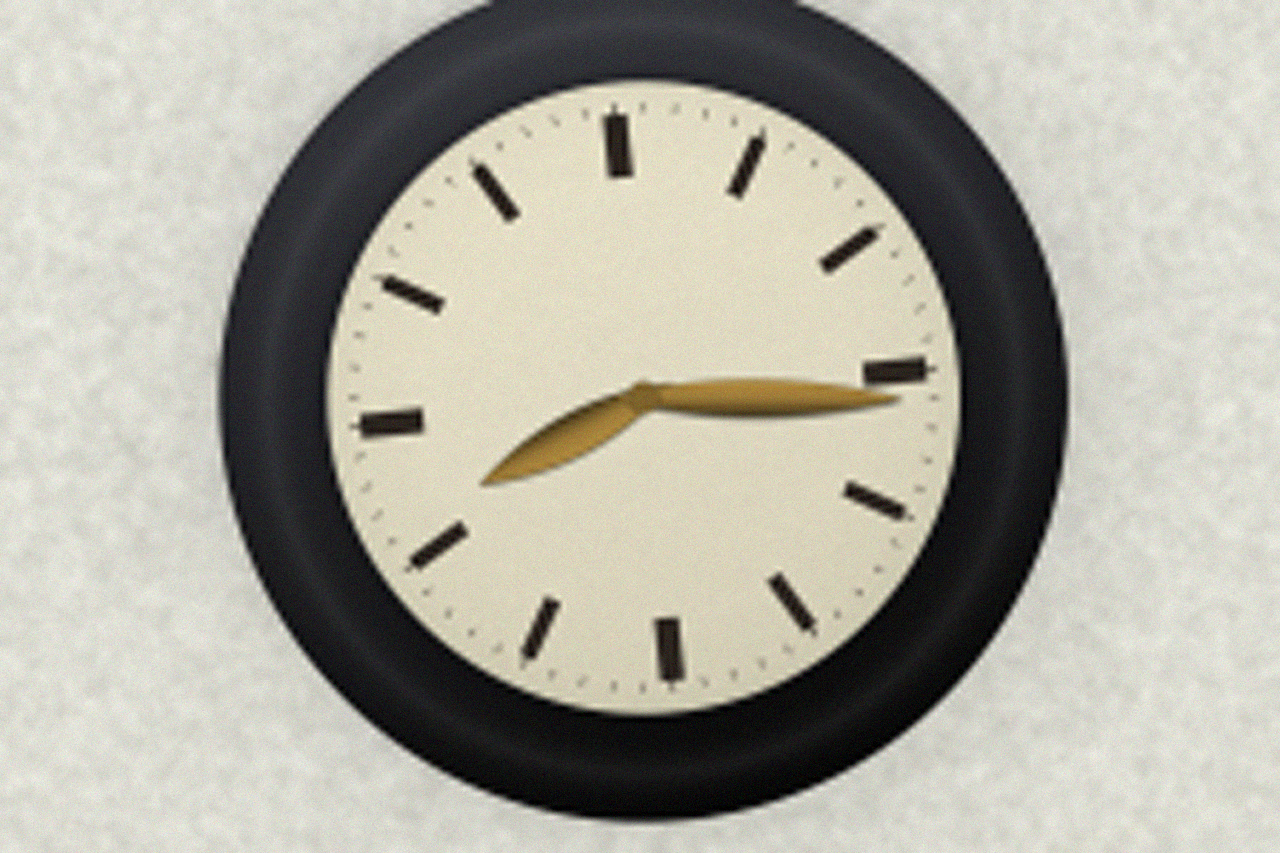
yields h=8 m=16
